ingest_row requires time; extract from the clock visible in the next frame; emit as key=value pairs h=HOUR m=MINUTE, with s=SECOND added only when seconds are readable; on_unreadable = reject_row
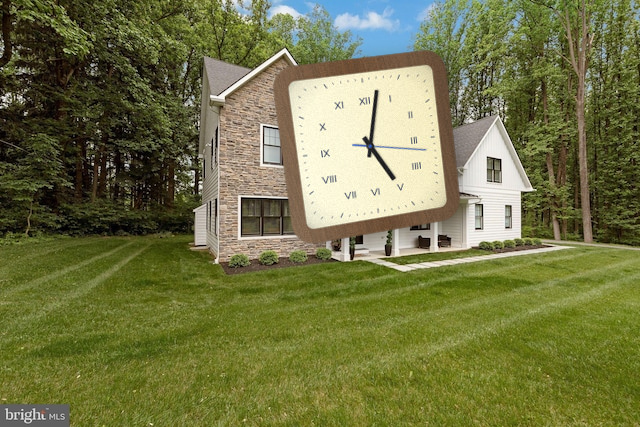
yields h=5 m=2 s=17
